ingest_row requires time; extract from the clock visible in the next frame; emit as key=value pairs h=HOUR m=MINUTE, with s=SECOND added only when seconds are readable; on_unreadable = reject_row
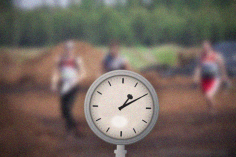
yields h=1 m=10
